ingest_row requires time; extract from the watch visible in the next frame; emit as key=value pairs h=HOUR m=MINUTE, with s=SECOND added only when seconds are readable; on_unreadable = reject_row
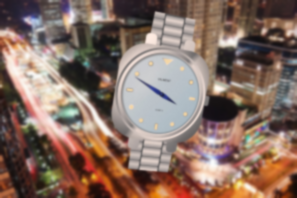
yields h=3 m=49
